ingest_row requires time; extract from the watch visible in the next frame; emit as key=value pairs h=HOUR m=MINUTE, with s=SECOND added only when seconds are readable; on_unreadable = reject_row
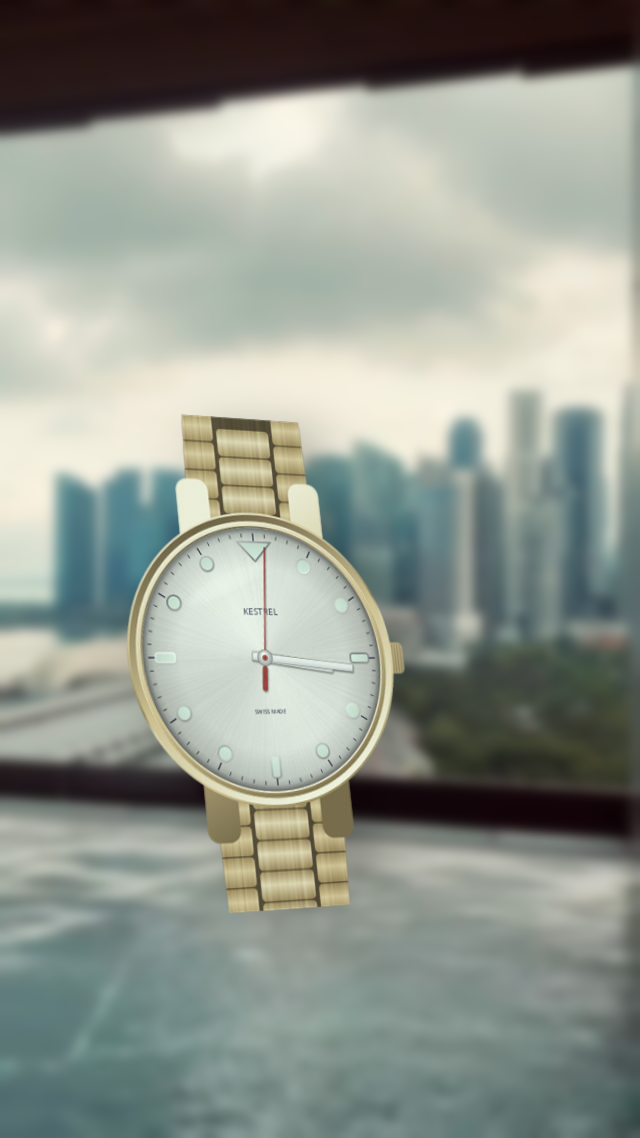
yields h=3 m=16 s=1
